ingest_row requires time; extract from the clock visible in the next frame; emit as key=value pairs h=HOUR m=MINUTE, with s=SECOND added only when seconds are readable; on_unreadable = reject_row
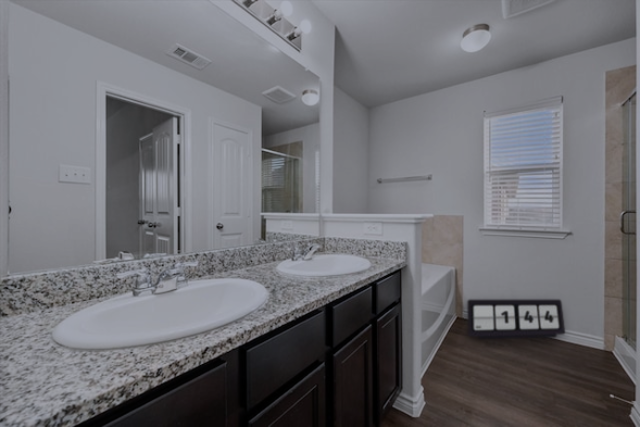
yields h=1 m=44
